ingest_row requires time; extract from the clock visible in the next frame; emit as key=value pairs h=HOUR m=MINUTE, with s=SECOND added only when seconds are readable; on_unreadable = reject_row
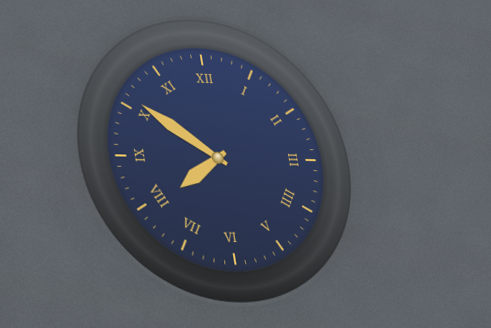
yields h=7 m=51
